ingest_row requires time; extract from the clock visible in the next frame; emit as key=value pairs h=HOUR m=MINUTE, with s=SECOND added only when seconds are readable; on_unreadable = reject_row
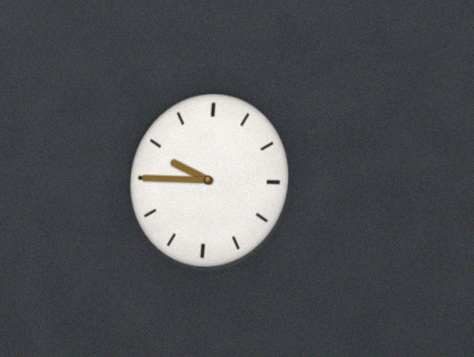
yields h=9 m=45
